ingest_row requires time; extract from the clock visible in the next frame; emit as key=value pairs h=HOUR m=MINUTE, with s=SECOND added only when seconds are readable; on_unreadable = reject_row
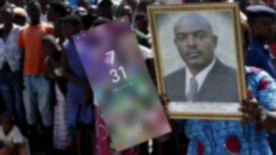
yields h=7 m=31
